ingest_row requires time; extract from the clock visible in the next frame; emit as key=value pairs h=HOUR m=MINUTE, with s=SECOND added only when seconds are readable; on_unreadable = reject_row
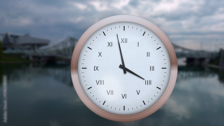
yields h=3 m=58
